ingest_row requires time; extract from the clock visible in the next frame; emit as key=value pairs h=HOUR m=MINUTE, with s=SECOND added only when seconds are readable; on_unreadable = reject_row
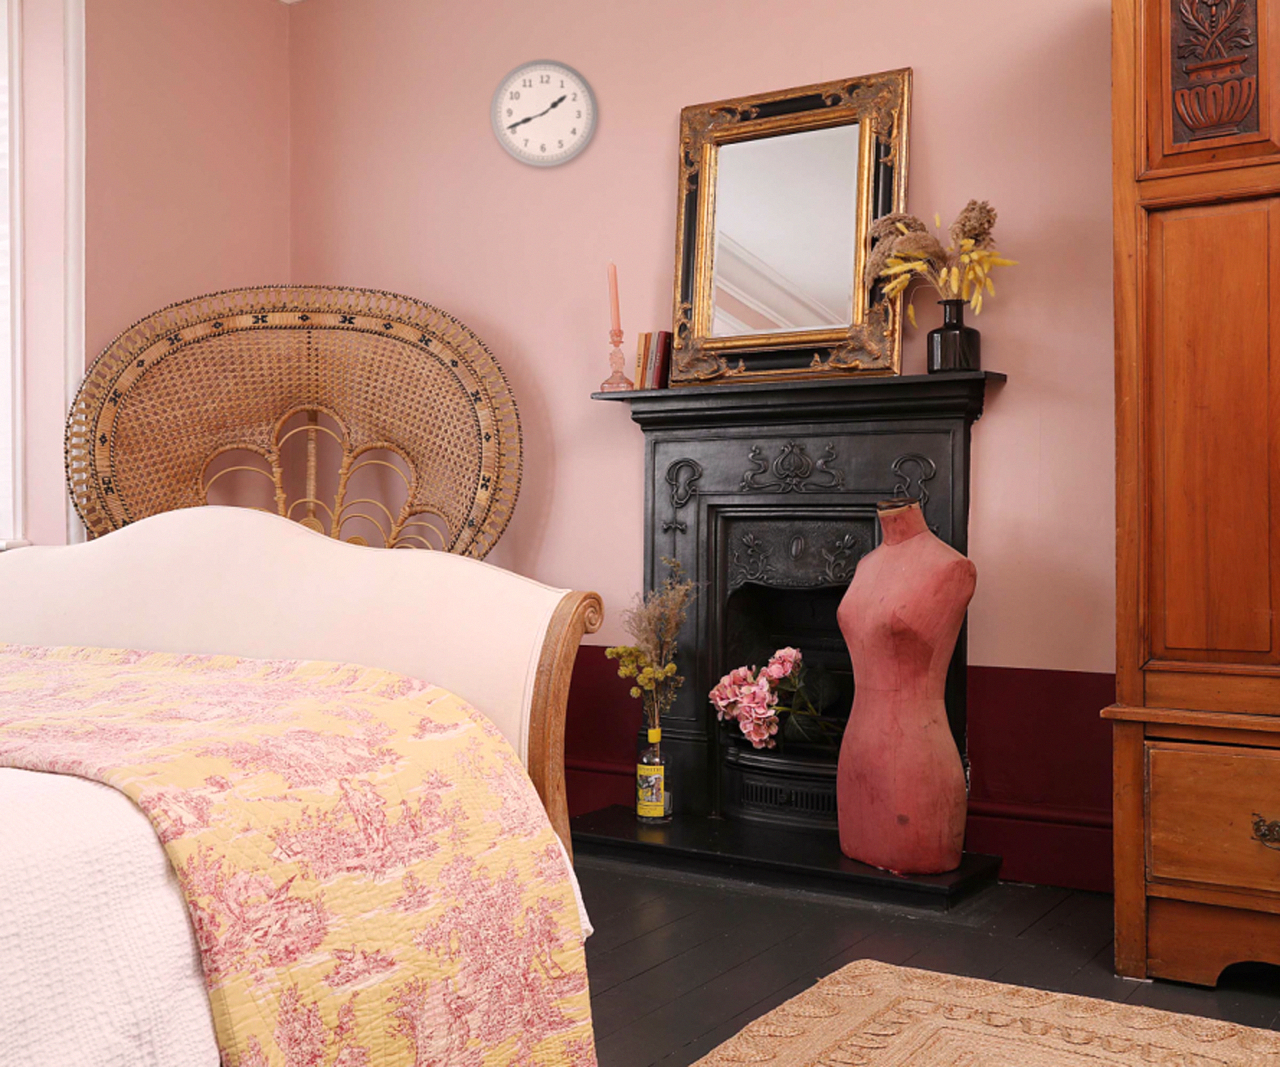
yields h=1 m=41
